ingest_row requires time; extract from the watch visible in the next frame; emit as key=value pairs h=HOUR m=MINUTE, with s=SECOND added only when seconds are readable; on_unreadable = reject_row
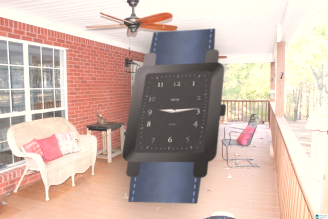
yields h=9 m=14
